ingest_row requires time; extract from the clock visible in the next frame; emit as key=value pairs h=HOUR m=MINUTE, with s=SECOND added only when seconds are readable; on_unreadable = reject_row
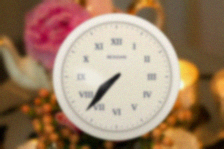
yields h=7 m=37
